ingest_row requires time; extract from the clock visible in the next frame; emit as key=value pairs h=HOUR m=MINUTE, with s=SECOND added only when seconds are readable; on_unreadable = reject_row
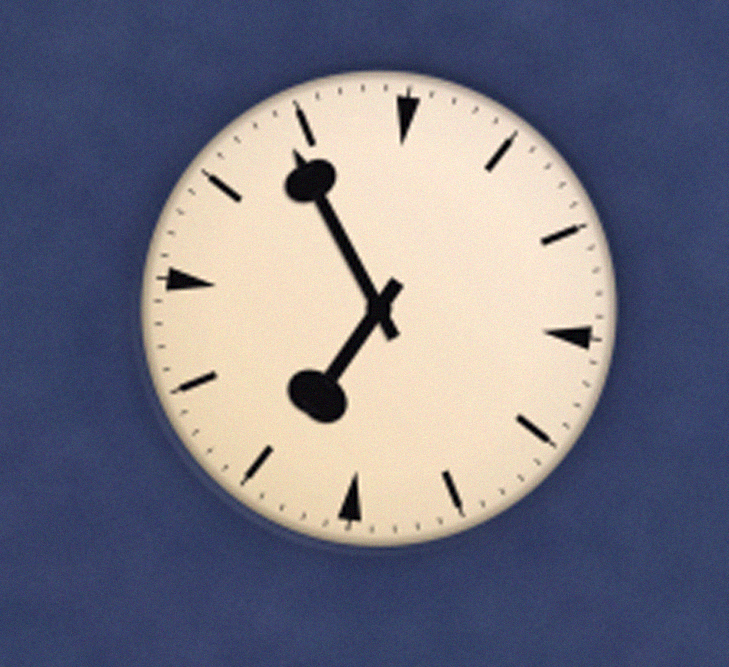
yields h=6 m=54
